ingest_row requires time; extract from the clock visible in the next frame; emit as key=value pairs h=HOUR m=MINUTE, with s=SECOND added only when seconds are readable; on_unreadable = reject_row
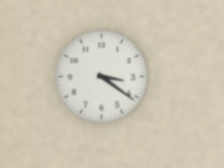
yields h=3 m=21
